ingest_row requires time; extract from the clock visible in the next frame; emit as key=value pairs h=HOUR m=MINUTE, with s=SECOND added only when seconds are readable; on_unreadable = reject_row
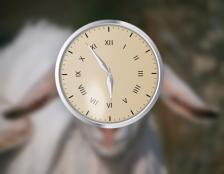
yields h=5 m=54
